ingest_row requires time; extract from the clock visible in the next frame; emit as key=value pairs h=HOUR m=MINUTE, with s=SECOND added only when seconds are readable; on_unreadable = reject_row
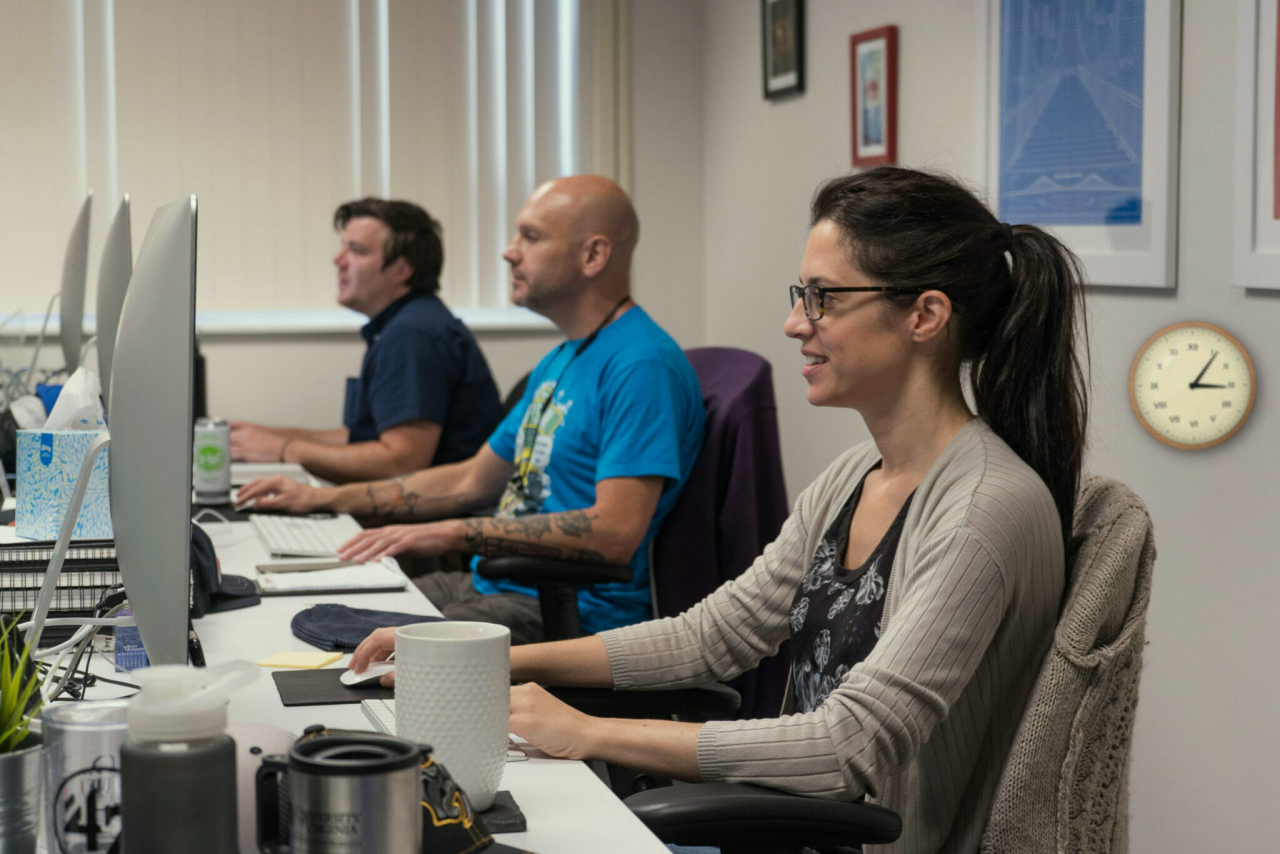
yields h=3 m=6
